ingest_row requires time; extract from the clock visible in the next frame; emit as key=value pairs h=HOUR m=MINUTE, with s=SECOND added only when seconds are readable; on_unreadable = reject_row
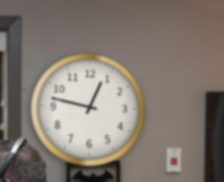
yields h=12 m=47
